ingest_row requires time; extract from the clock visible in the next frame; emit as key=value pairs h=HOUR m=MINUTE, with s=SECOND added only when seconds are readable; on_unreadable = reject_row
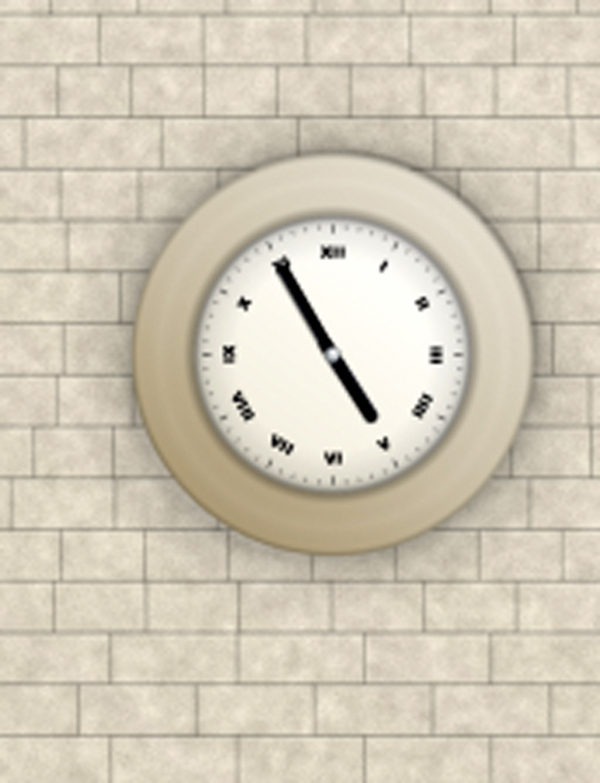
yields h=4 m=55
